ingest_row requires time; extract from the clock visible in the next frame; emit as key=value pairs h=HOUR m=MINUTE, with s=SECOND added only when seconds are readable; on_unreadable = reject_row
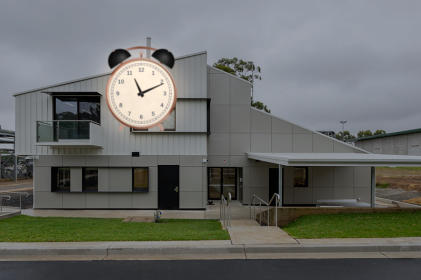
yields h=11 m=11
